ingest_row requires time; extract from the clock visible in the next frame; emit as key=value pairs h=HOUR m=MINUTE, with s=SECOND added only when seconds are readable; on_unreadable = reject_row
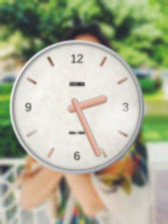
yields h=2 m=26
